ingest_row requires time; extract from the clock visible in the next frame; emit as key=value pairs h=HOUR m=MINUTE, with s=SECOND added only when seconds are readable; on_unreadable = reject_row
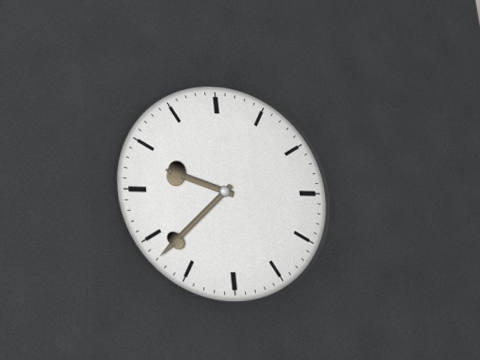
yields h=9 m=38
